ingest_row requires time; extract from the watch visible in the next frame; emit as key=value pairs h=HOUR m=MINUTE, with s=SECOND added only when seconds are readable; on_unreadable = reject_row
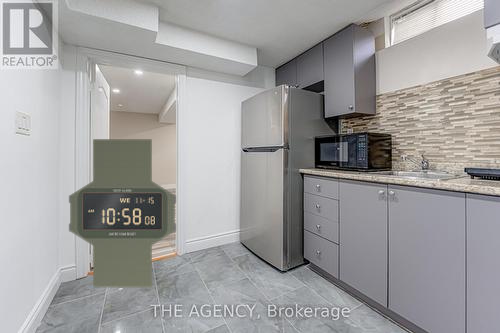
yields h=10 m=58 s=8
